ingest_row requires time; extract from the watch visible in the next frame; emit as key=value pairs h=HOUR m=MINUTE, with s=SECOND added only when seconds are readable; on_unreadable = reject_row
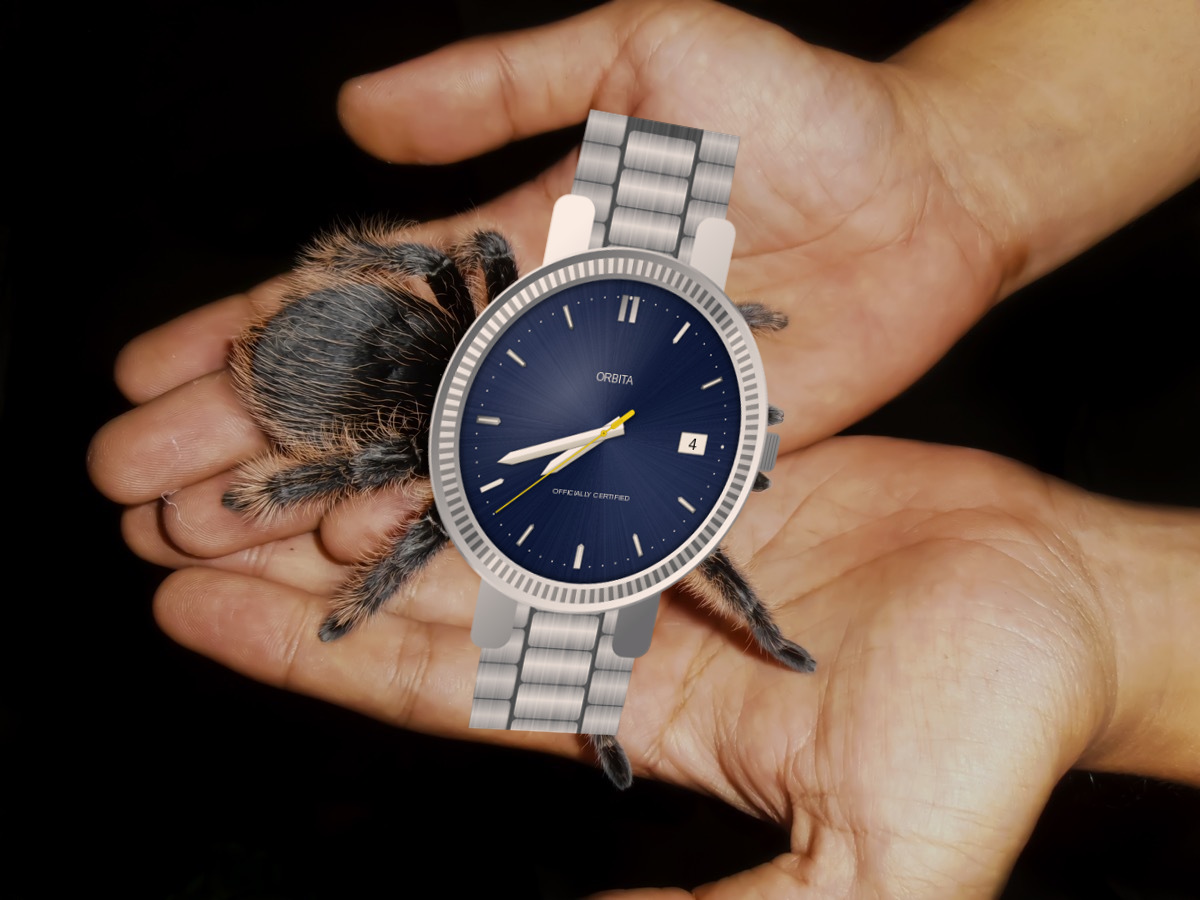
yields h=7 m=41 s=38
